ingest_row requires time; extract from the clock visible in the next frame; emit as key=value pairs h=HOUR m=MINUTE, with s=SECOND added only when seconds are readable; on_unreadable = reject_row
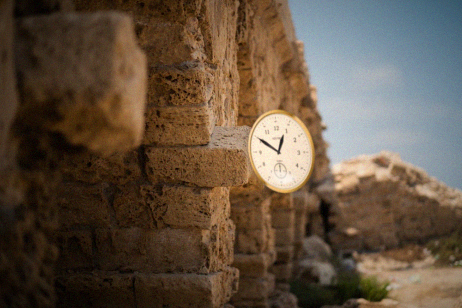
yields h=12 m=50
